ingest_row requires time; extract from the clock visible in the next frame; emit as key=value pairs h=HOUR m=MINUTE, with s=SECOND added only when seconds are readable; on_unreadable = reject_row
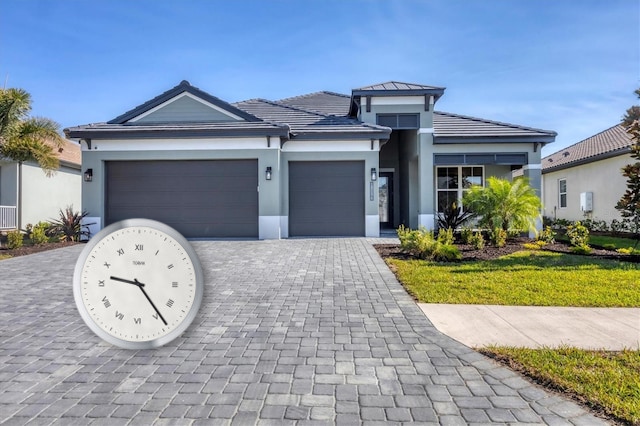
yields h=9 m=24
